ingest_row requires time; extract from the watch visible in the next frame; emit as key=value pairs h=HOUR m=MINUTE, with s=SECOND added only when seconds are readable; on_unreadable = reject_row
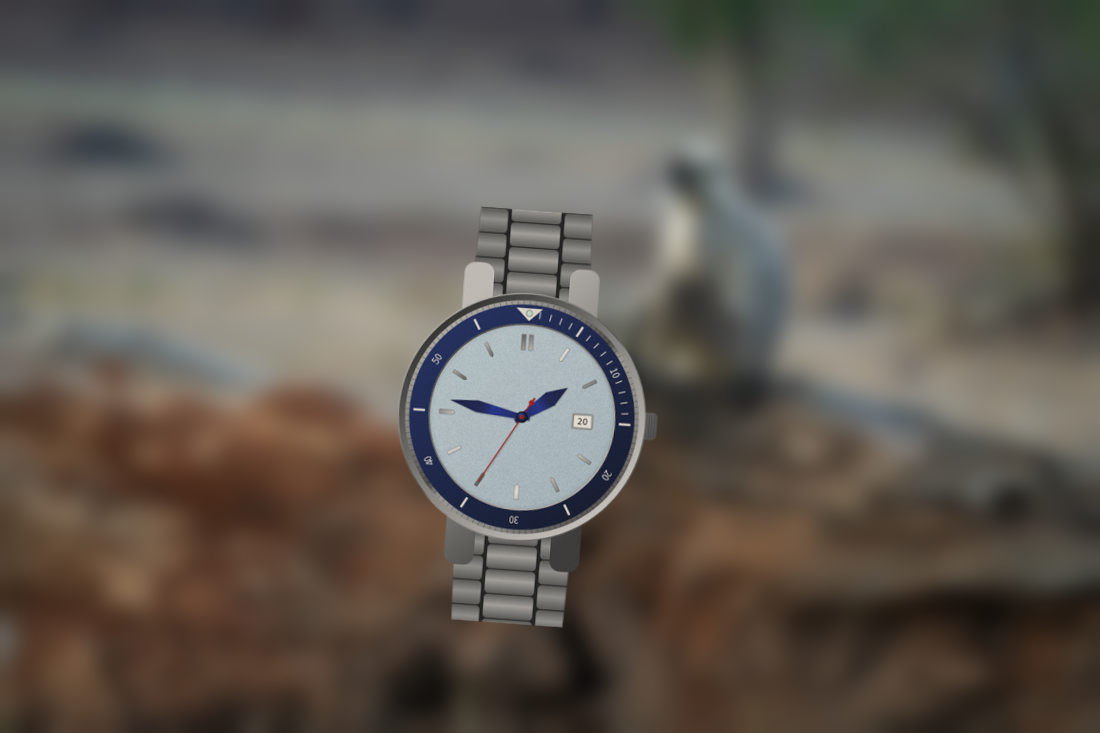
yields h=1 m=46 s=35
